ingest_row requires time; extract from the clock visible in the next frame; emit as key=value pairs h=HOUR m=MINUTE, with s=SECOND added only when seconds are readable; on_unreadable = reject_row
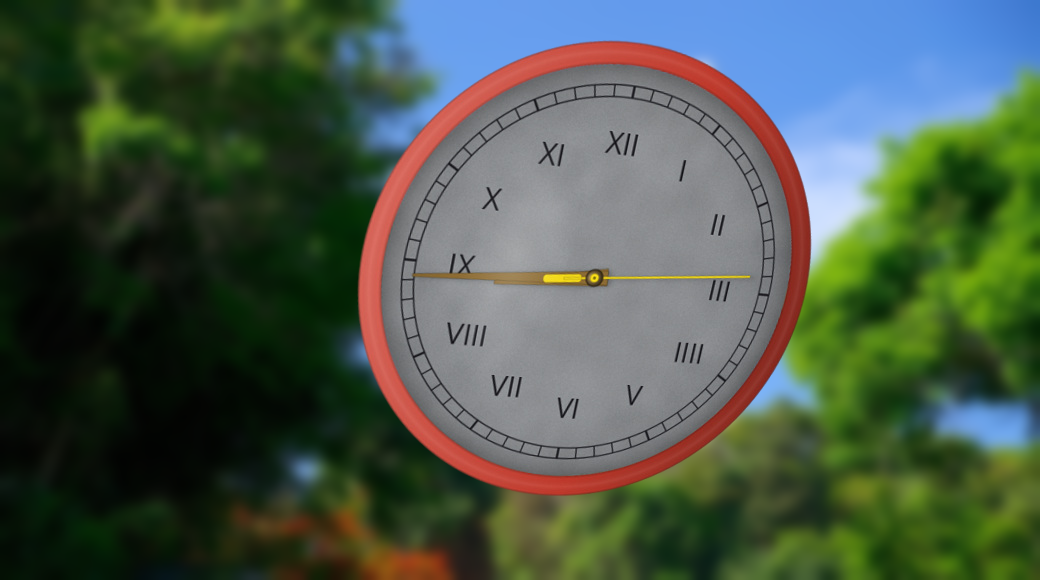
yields h=8 m=44 s=14
